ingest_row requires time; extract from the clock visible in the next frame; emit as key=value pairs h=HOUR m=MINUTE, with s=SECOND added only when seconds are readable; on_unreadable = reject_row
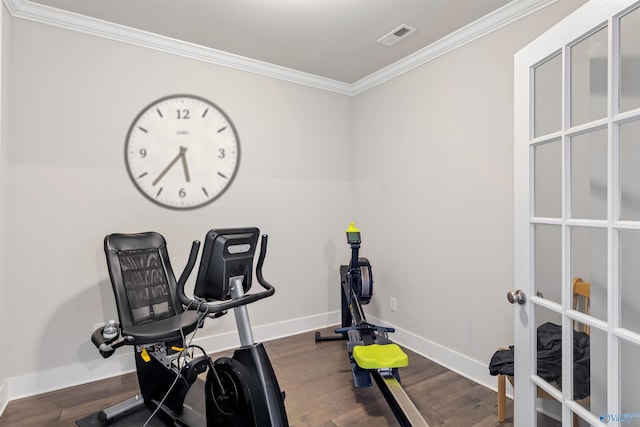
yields h=5 m=37
